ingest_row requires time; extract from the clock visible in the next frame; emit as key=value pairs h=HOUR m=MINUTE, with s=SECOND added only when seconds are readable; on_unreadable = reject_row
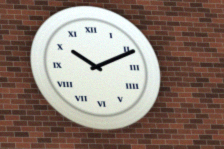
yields h=10 m=11
